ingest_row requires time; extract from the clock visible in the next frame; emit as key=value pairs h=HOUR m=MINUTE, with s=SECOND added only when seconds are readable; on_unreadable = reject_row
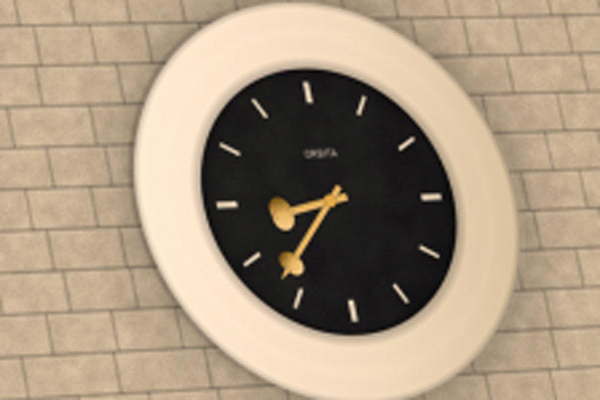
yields h=8 m=37
